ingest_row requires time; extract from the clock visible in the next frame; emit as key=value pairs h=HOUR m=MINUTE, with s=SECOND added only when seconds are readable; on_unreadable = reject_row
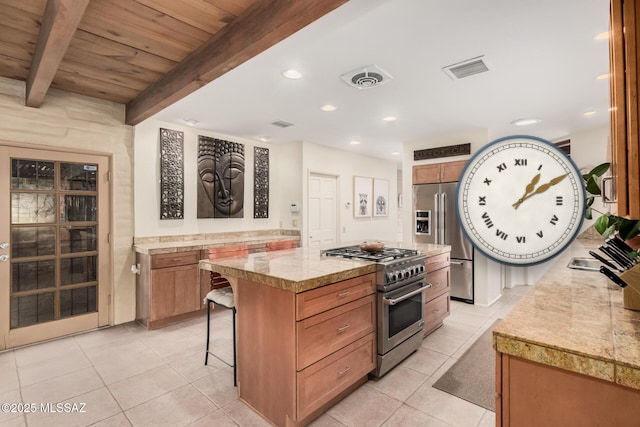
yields h=1 m=10
